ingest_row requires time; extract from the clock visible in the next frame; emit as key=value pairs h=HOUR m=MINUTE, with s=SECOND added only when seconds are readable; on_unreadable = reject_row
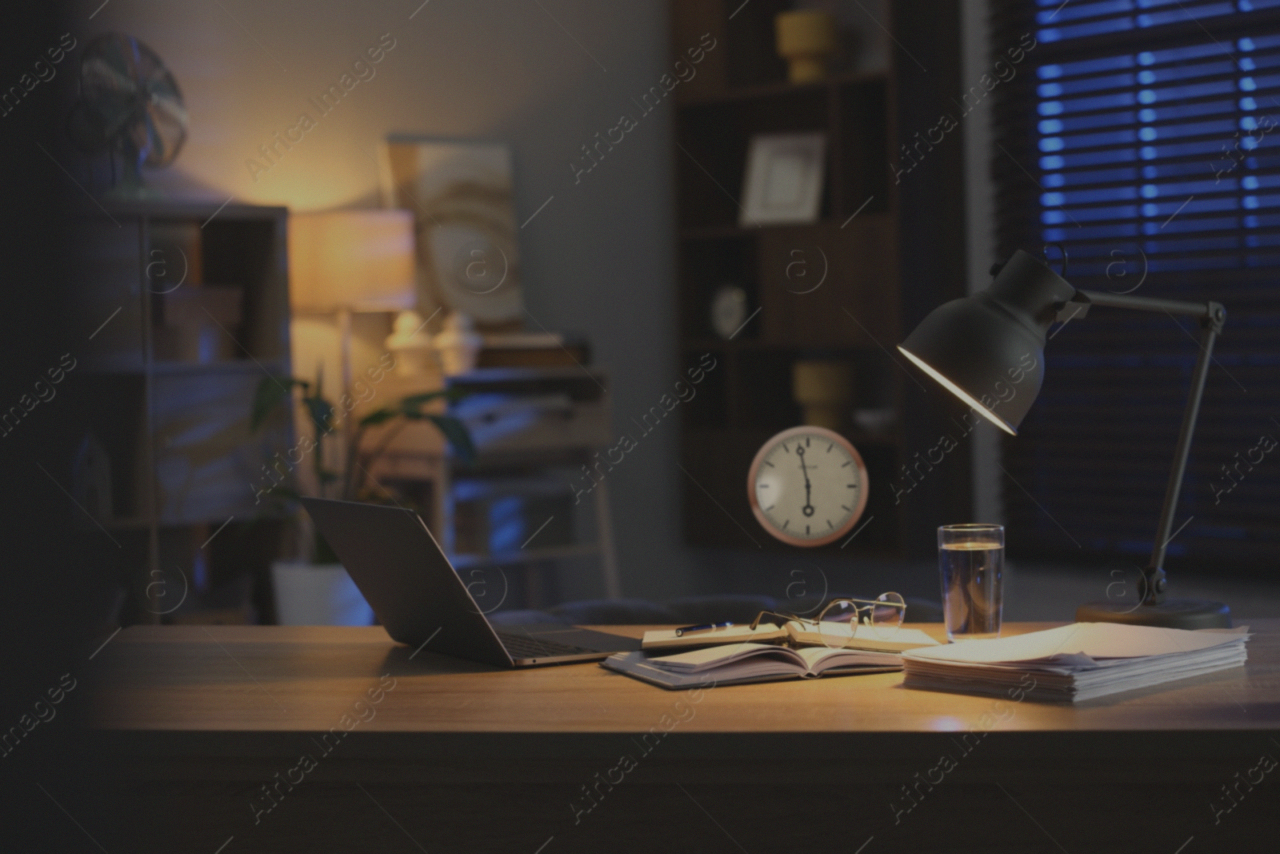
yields h=5 m=58
